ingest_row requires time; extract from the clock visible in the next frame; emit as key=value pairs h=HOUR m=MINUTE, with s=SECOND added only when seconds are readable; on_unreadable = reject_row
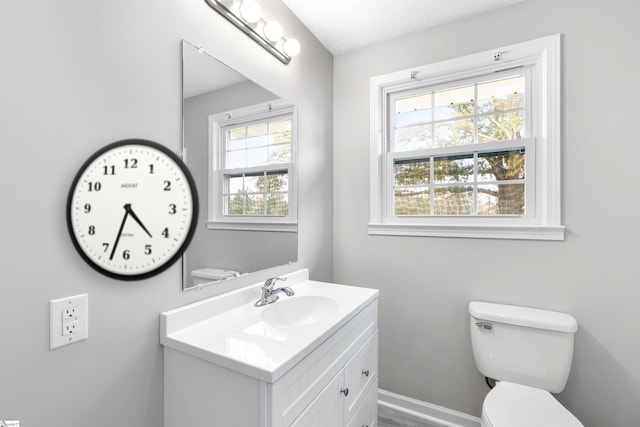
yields h=4 m=33
